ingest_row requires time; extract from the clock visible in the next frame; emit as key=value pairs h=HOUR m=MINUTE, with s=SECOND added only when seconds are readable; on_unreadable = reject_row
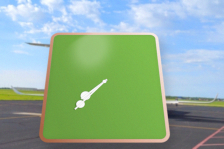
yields h=7 m=37
